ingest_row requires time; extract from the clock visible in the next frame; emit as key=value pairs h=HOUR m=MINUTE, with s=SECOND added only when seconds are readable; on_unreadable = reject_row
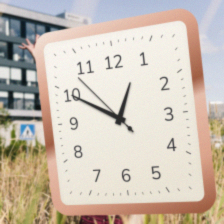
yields h=12 m=49 s=53
